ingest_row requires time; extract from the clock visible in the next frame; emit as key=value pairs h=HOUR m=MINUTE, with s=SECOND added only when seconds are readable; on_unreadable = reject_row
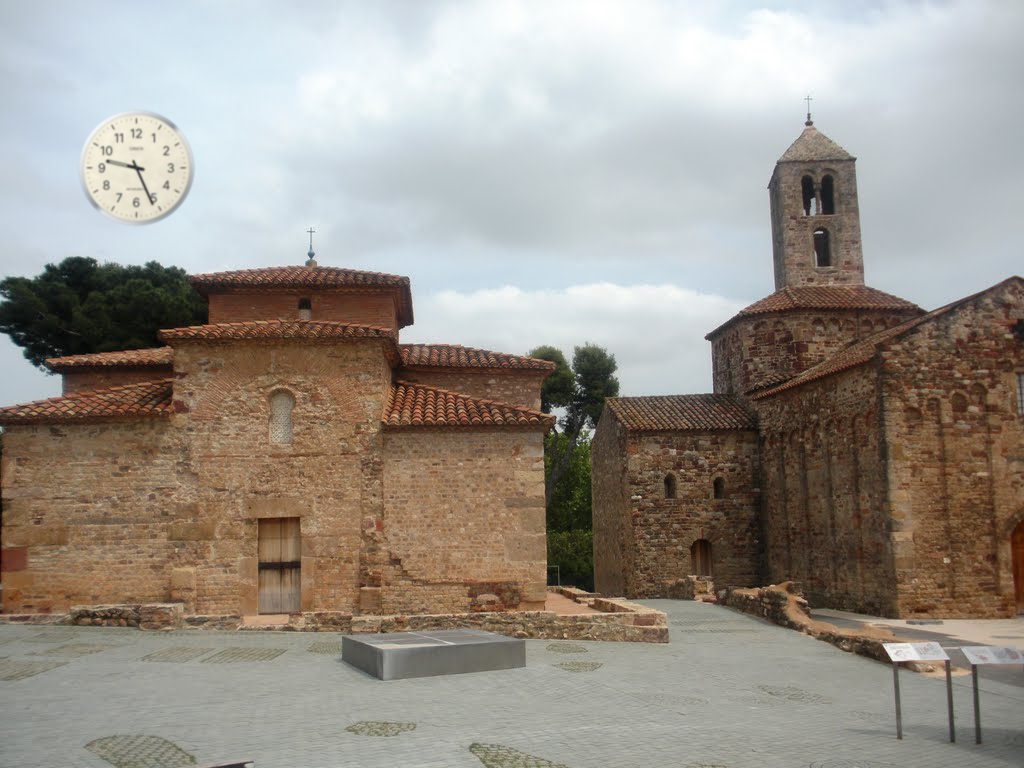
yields h=9 m=26
